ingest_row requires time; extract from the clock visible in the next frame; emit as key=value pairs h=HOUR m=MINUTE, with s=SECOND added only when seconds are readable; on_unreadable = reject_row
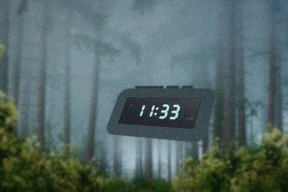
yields h=11 m=33
